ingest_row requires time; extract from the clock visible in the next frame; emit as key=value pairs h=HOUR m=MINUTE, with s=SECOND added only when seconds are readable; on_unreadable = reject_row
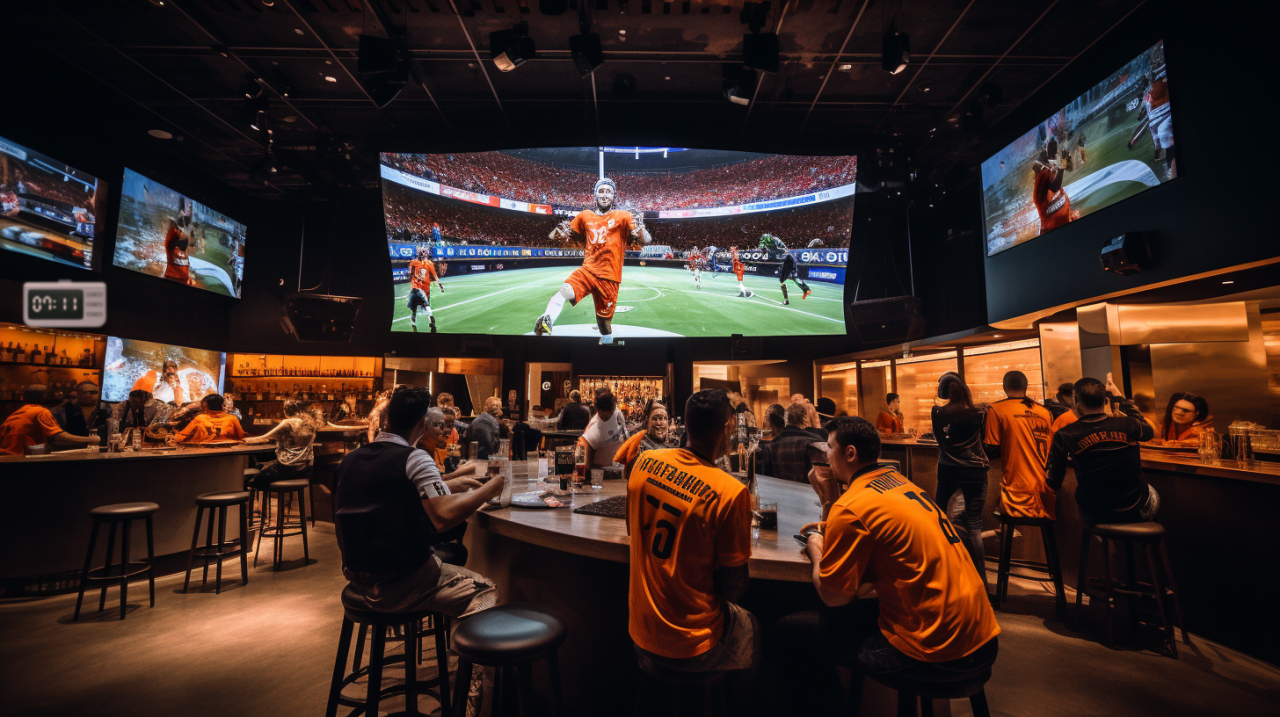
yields h=7 m=11
